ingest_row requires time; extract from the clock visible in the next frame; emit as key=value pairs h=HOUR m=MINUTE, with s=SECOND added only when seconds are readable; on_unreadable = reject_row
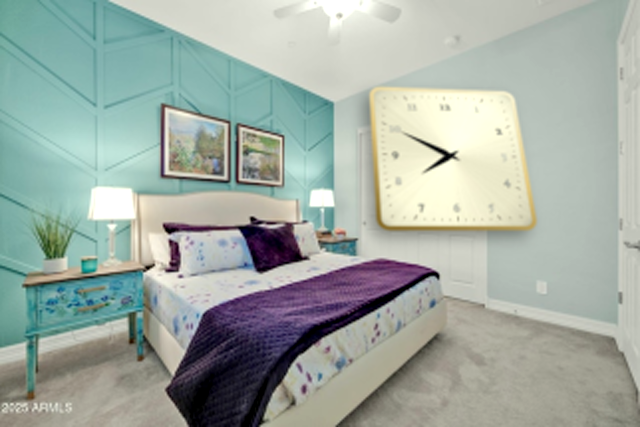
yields h=7 m=50
